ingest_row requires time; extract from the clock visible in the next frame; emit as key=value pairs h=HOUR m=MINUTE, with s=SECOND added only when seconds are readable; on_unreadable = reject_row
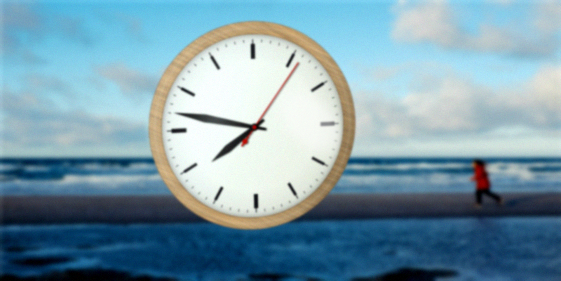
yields h=7 m=47 s=6
